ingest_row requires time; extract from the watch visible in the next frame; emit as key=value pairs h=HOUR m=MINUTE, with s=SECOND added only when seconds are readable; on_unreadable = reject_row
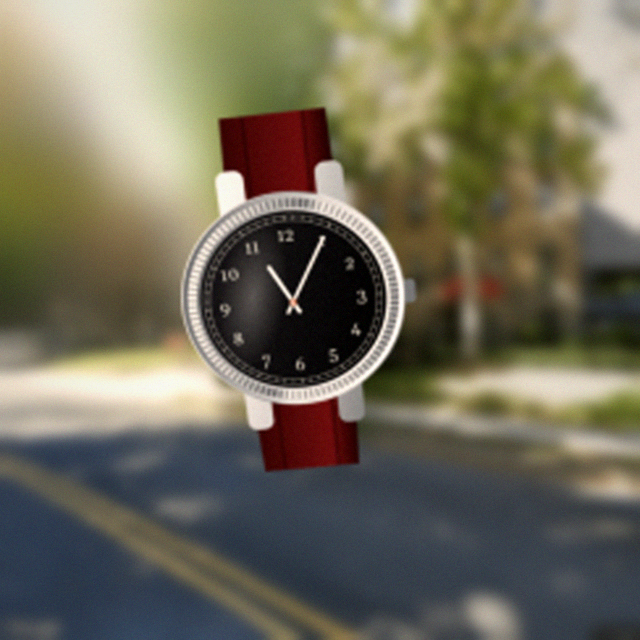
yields h=11 m=5
